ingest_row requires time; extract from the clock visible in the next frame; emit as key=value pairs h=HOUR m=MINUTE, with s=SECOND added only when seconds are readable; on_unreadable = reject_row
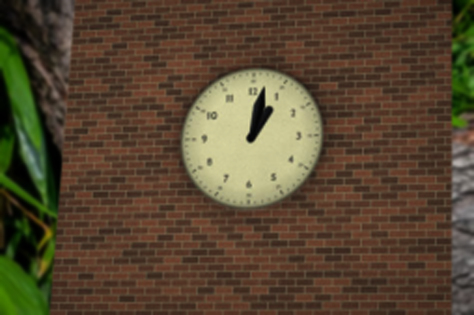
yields h=1 m=2
